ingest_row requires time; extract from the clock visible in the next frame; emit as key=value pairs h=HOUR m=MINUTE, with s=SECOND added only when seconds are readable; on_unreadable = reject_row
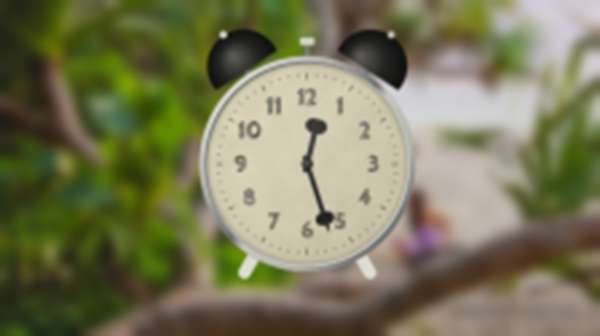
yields h=12 m=27
